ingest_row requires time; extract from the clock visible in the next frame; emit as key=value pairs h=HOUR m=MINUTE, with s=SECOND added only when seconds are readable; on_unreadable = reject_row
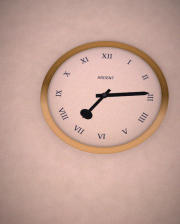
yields h=7 m=14
